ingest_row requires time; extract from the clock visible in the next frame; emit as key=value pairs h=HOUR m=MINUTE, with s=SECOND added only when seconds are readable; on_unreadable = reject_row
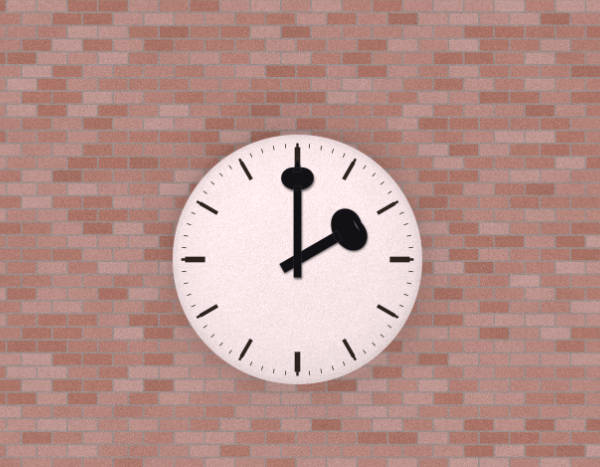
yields h=2 m=0
